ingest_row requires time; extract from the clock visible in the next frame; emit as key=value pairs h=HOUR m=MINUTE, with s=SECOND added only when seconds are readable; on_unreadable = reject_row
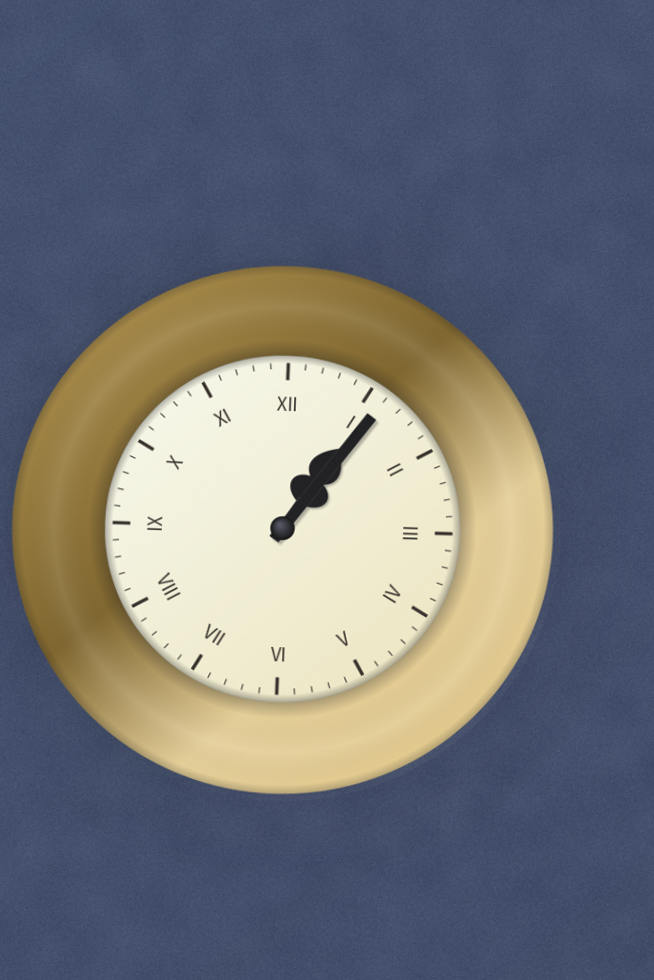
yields h=1 m=6
